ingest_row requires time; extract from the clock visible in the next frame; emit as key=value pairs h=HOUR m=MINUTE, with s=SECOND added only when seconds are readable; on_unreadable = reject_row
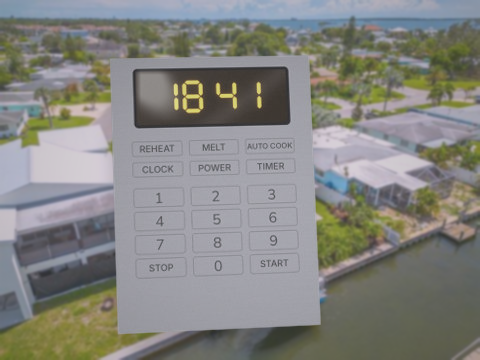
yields h=18 m=41
